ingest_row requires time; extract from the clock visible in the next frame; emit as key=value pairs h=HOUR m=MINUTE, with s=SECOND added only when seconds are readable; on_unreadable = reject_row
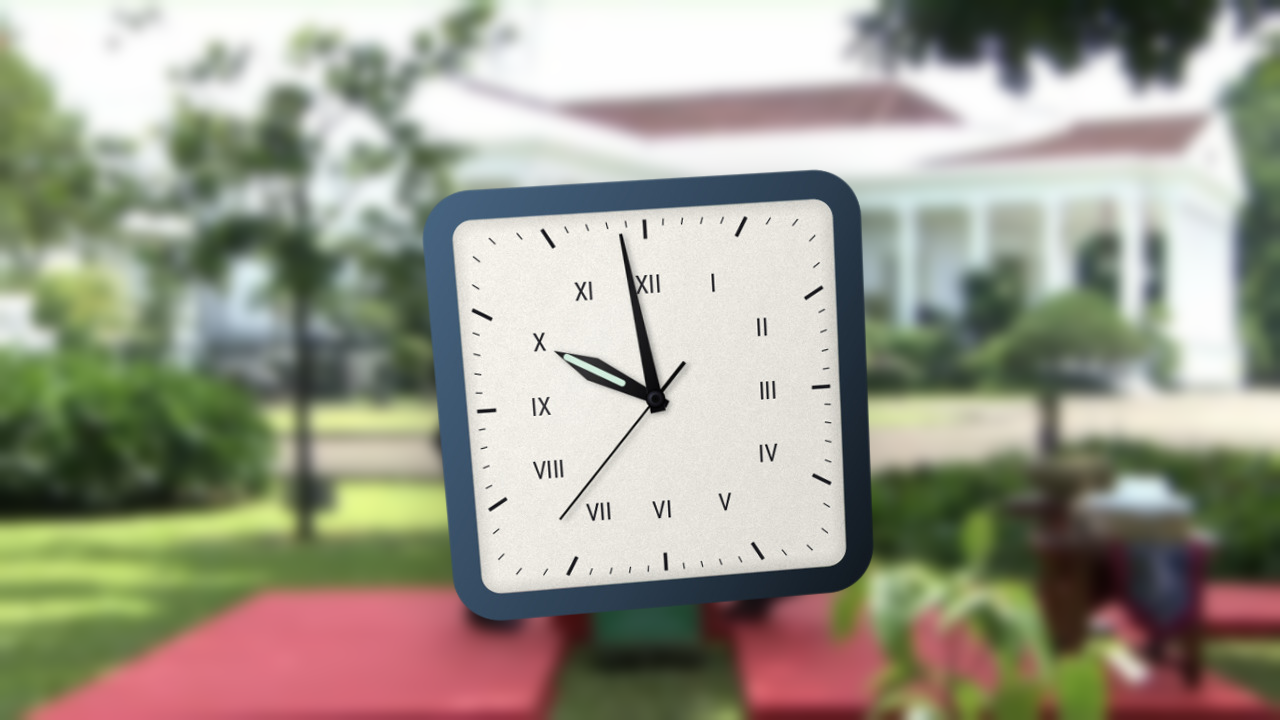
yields h=9 m=58 s=37
